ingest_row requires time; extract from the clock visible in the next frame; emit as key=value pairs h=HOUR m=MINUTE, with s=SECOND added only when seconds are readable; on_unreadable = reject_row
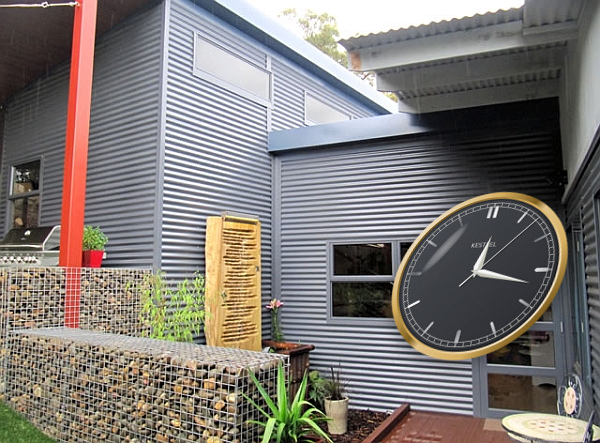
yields h=12 m=17 s=7
